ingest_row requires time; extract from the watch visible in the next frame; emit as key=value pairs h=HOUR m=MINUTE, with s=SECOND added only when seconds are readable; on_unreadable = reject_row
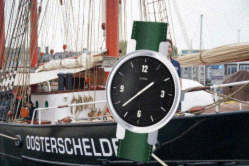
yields h=1 m=38
